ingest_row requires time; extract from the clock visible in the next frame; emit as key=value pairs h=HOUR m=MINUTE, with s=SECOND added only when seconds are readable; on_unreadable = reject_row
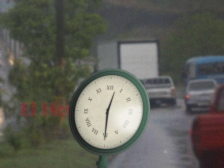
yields h=12 m=30
